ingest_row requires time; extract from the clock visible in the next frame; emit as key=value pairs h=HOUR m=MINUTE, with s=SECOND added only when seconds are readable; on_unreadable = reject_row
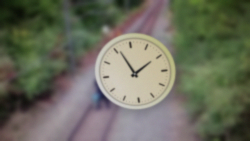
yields h=1 m=56
